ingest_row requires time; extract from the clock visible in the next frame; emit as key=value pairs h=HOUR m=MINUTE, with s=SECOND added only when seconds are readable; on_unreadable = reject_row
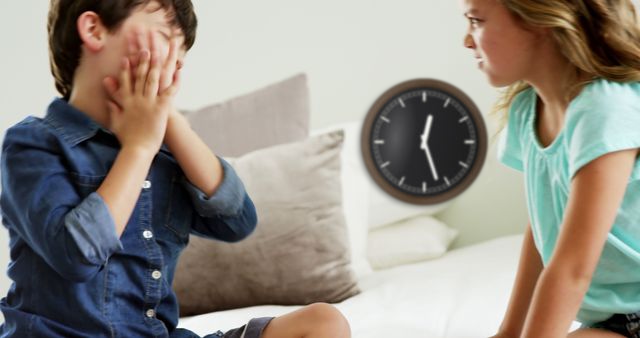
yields h=12 m=27
